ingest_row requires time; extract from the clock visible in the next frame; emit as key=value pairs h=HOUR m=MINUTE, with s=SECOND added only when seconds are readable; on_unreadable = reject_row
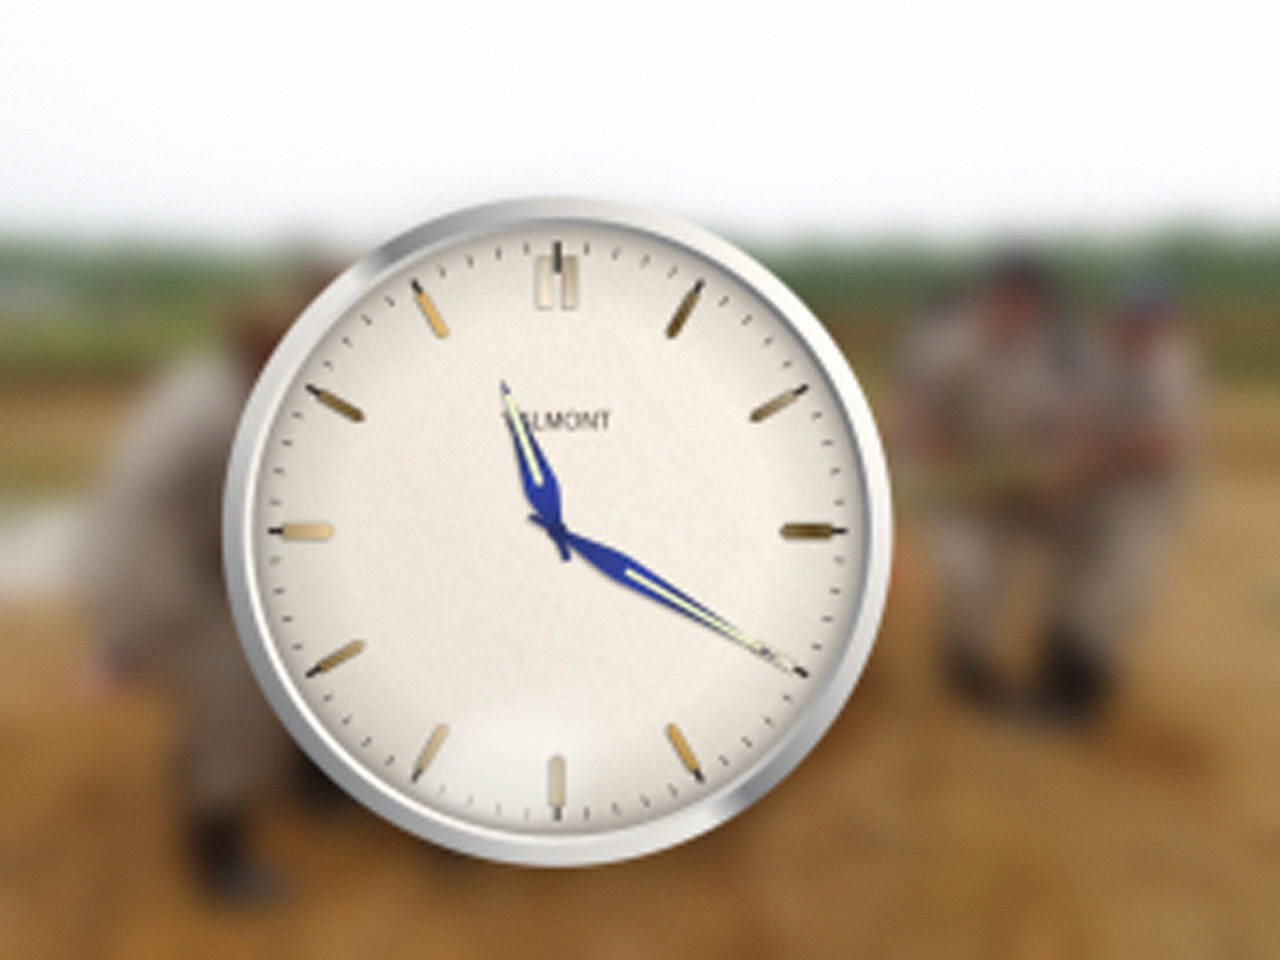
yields h=11 m=20
